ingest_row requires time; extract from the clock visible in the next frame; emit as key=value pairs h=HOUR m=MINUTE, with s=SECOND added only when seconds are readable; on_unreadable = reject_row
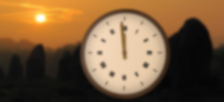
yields h=11 m=59
